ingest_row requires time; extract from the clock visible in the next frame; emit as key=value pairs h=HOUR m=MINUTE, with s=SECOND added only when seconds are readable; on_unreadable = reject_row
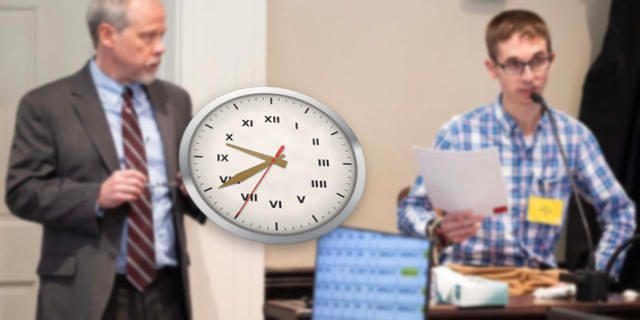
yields h=9 m=39 s=35
